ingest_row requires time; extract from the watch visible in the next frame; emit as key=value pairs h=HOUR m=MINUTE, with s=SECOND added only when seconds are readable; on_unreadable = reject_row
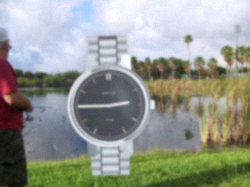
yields h=2 m=45
